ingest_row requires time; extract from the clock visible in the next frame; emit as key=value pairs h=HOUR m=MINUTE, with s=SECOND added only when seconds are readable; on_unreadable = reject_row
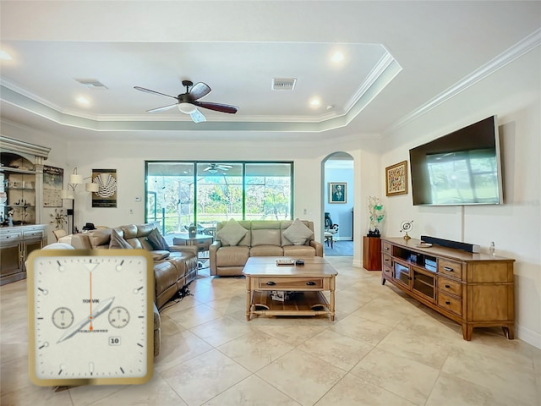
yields h=1 m=39
